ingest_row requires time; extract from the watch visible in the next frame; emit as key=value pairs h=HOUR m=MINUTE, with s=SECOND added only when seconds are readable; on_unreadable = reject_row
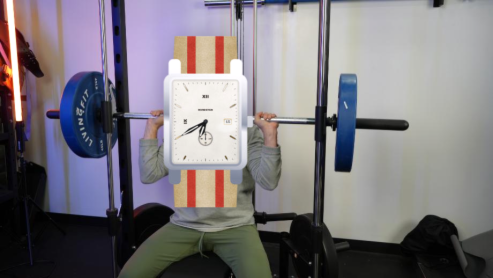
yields h=6 m=40
